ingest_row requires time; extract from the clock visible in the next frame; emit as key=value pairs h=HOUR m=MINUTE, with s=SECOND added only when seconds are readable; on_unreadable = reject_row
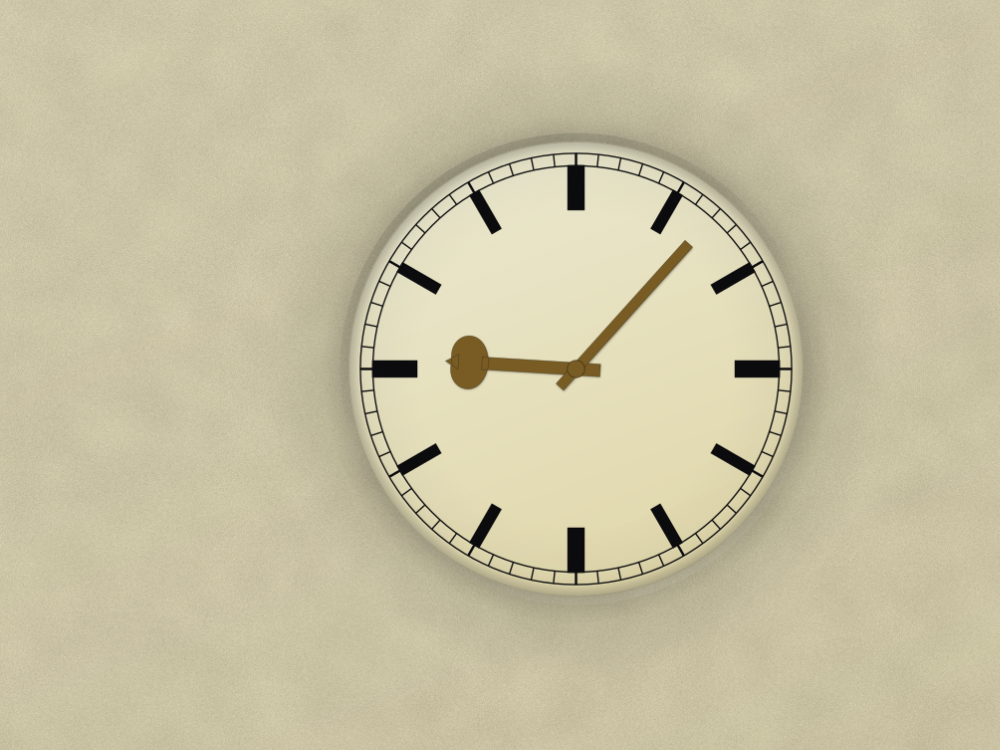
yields h=9 m=7
